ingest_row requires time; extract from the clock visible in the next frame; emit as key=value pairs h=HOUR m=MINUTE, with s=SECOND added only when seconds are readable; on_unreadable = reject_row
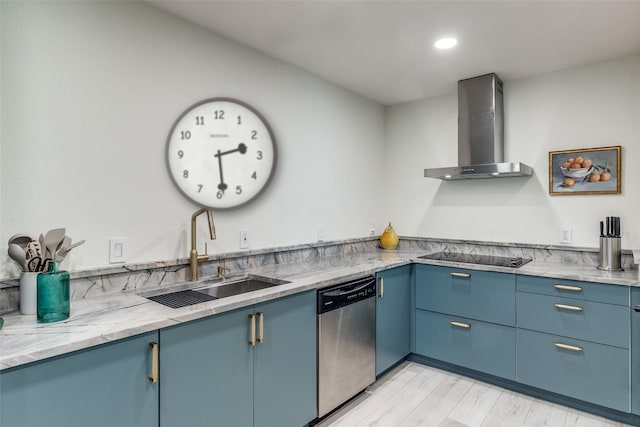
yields h=2 m=29
